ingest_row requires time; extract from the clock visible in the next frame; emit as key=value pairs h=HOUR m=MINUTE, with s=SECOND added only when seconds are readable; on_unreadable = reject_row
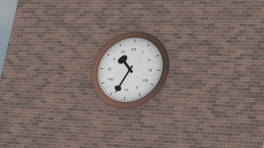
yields h=10 m=34
